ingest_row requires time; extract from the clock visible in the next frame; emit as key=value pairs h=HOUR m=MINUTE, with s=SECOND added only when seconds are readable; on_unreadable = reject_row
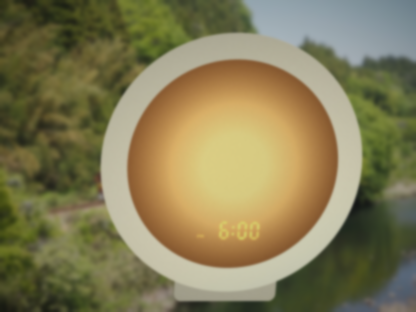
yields h=6 m=0
